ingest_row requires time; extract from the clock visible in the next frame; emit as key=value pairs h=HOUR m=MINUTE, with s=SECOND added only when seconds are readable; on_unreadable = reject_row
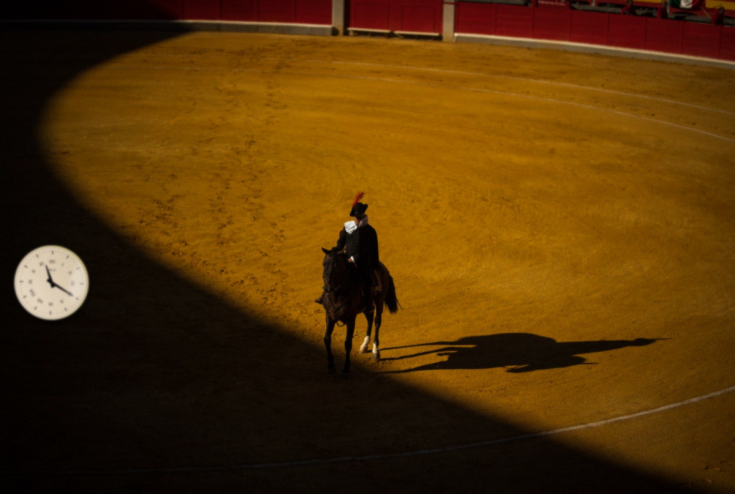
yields h=11 m=20
